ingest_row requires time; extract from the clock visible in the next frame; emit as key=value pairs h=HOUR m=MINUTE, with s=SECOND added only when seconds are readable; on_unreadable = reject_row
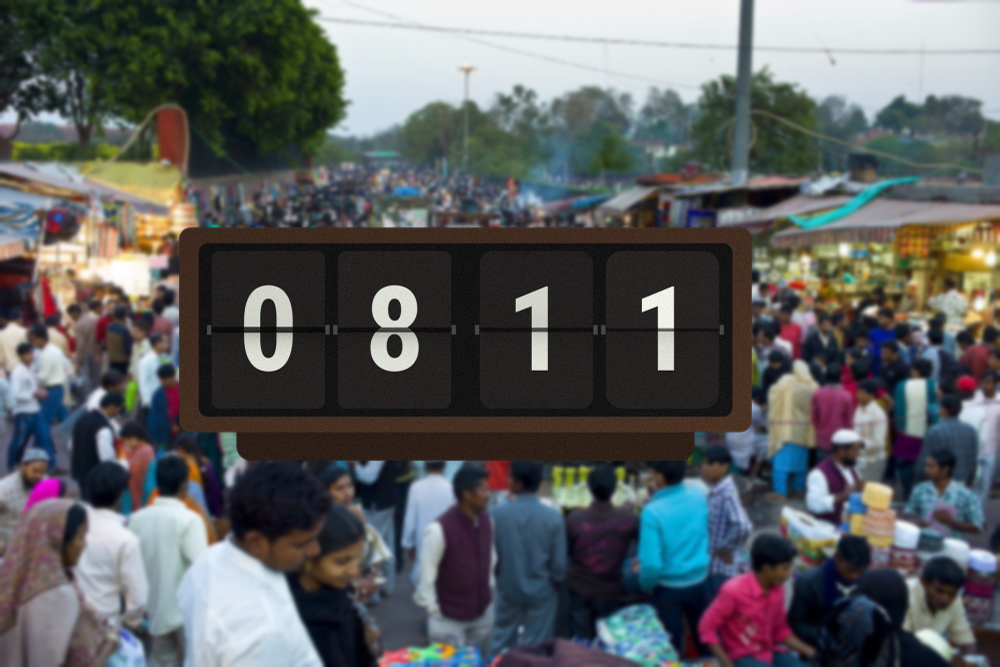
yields h=8 m=11
